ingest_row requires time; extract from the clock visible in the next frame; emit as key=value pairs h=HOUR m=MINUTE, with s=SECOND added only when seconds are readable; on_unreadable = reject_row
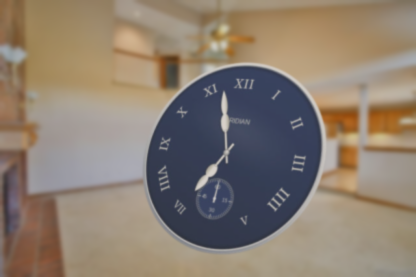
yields h=6 m=57
